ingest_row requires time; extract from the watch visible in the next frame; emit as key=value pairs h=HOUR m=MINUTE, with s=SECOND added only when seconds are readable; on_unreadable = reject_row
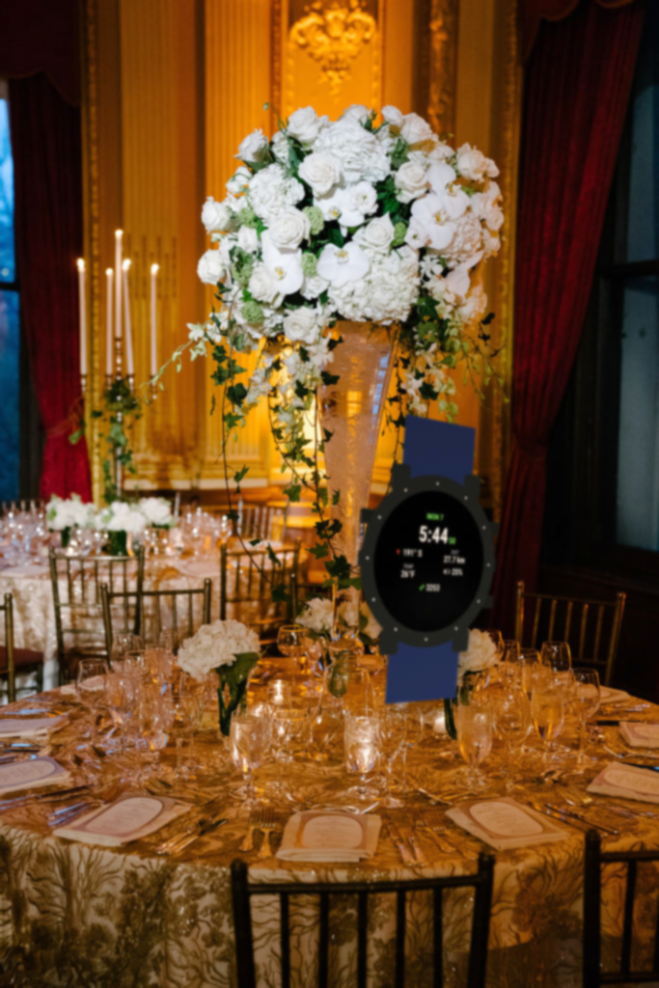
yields h=5 m=44
